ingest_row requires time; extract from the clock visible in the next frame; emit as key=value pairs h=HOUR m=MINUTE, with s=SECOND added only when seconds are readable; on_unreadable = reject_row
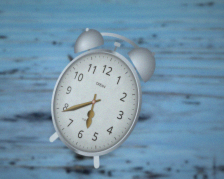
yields h=5 m=39
